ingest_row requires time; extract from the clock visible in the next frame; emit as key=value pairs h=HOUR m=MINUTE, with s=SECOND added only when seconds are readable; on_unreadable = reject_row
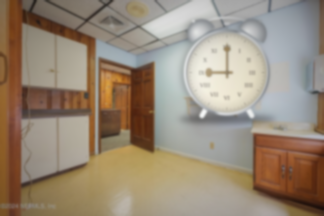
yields h=9 m=0
